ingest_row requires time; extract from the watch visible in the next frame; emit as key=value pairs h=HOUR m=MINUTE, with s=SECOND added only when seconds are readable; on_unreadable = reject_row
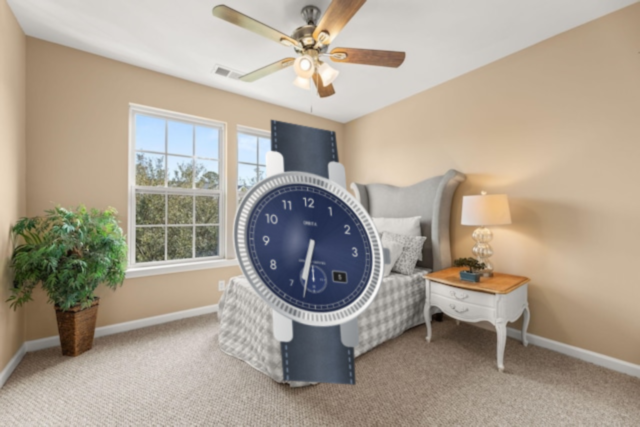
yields h=6 m=32
